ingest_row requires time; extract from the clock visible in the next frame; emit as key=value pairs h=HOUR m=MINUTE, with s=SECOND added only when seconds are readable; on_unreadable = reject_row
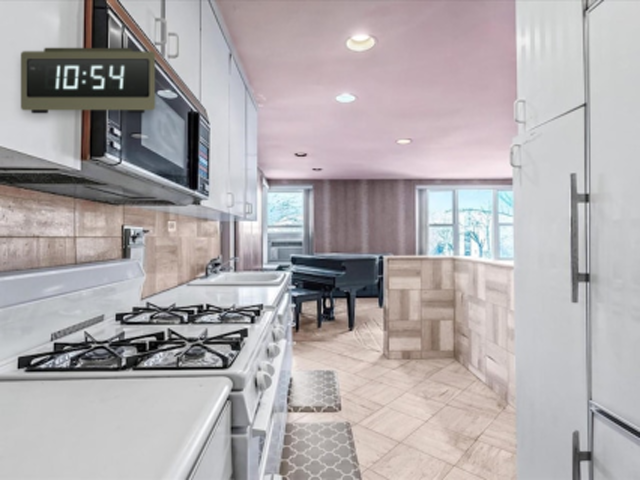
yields h=10 m=54
